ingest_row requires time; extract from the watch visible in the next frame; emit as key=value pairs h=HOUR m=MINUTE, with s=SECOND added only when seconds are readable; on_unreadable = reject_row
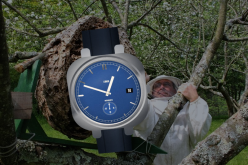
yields h=12 m=49
